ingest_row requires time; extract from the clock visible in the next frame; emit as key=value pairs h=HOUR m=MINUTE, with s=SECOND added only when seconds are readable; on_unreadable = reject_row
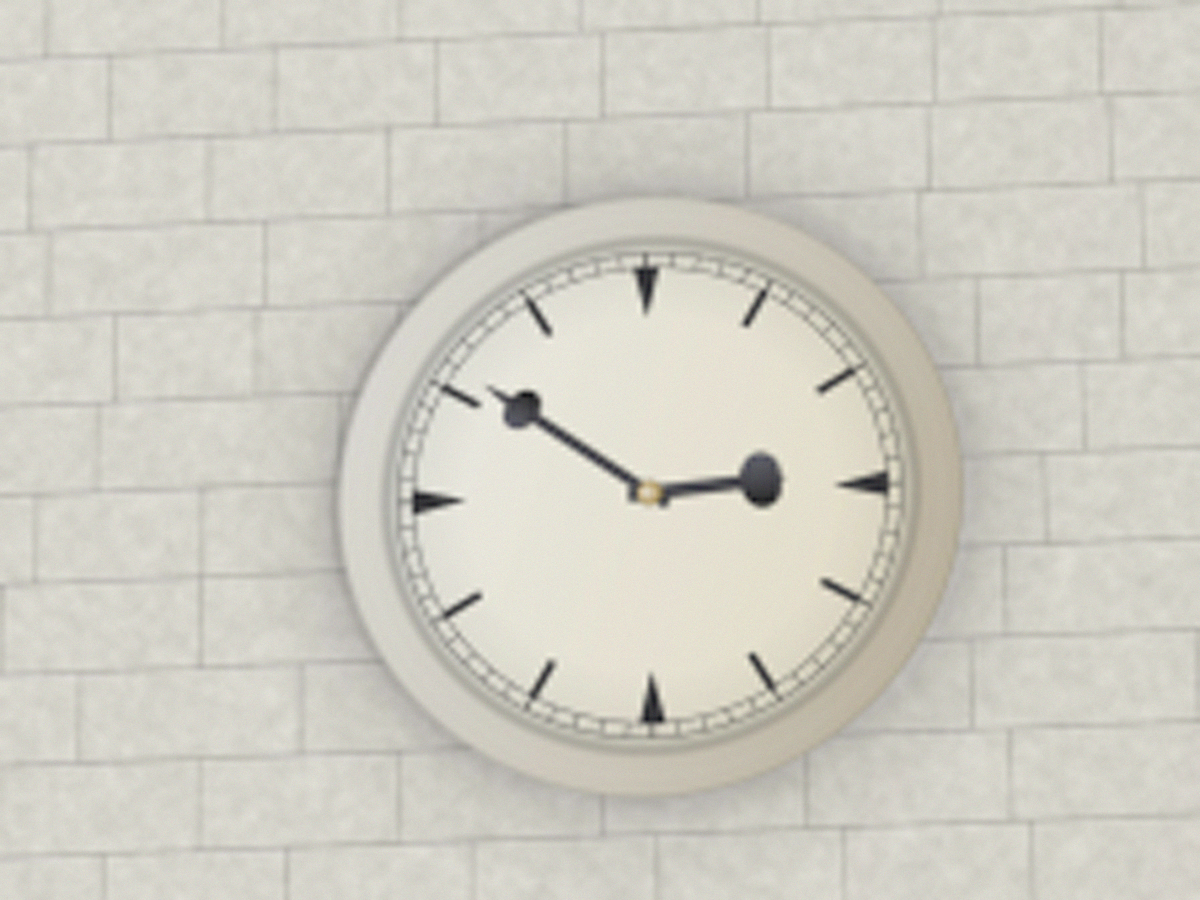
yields h=2 m=51
